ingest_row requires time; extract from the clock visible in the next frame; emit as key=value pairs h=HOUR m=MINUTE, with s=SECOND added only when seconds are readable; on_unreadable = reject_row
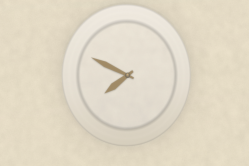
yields h=7 m=49
